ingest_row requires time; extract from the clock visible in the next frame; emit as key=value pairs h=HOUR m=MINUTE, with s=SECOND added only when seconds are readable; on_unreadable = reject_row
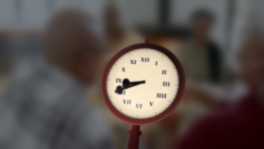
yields h=8 m=41
